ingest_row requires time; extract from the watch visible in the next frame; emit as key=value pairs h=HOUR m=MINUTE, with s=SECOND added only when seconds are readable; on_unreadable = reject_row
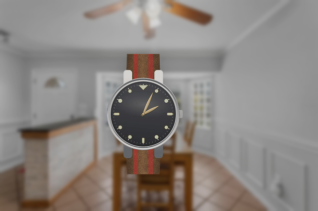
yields h=2 m=4
